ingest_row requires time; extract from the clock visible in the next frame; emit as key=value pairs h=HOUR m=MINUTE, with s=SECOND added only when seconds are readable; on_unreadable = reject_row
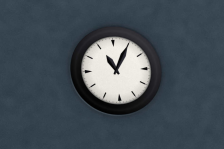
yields h=11 m=5
